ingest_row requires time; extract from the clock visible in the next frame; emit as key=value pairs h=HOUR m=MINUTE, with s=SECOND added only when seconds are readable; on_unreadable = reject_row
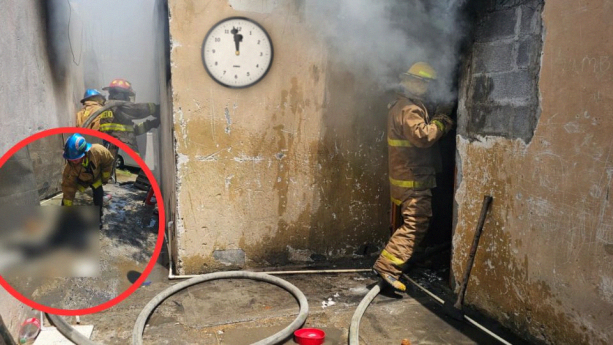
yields h=11 m=58
